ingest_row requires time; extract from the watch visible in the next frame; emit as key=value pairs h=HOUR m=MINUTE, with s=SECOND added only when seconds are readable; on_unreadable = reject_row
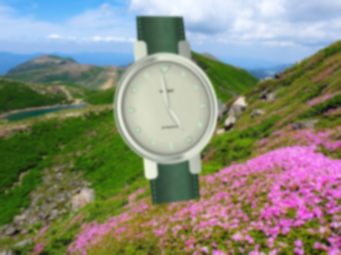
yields h=4 m=59
